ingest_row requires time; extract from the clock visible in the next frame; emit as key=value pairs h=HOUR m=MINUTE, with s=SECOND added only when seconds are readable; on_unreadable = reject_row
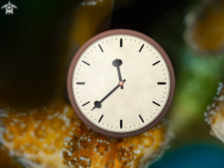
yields h=11 m=38
